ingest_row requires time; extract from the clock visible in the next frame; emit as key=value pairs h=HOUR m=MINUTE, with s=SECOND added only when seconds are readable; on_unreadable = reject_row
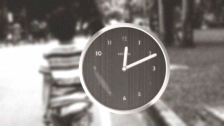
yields h=12 m=11
